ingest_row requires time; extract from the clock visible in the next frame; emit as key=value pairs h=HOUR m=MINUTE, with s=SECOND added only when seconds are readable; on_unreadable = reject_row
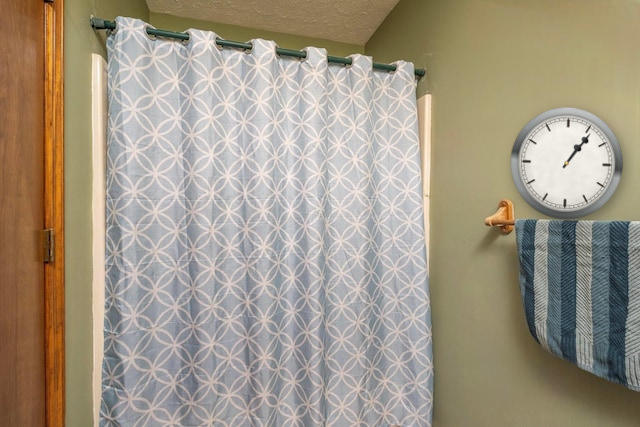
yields h=1 m=6
